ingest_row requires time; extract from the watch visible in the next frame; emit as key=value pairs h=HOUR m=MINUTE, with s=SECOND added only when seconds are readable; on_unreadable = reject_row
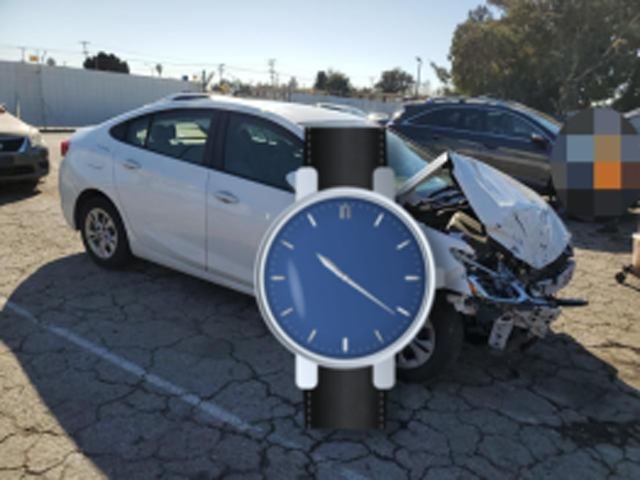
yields h=10 m=21
